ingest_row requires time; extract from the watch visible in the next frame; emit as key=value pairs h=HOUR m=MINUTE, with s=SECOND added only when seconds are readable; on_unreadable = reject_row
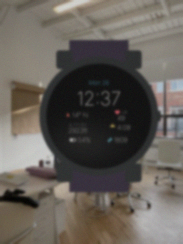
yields h=12 m=37
